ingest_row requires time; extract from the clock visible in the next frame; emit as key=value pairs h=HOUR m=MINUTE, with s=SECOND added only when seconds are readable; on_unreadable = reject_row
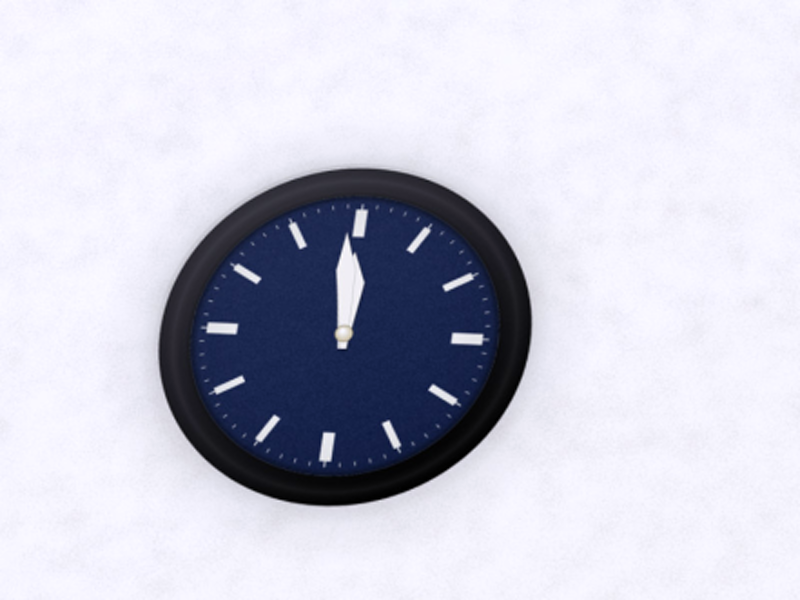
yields h=11 m=59
